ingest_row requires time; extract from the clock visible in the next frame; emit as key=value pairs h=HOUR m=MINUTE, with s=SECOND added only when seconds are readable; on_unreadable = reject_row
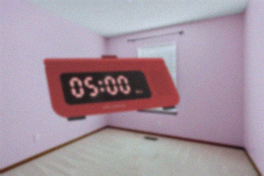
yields h=5 m=0
